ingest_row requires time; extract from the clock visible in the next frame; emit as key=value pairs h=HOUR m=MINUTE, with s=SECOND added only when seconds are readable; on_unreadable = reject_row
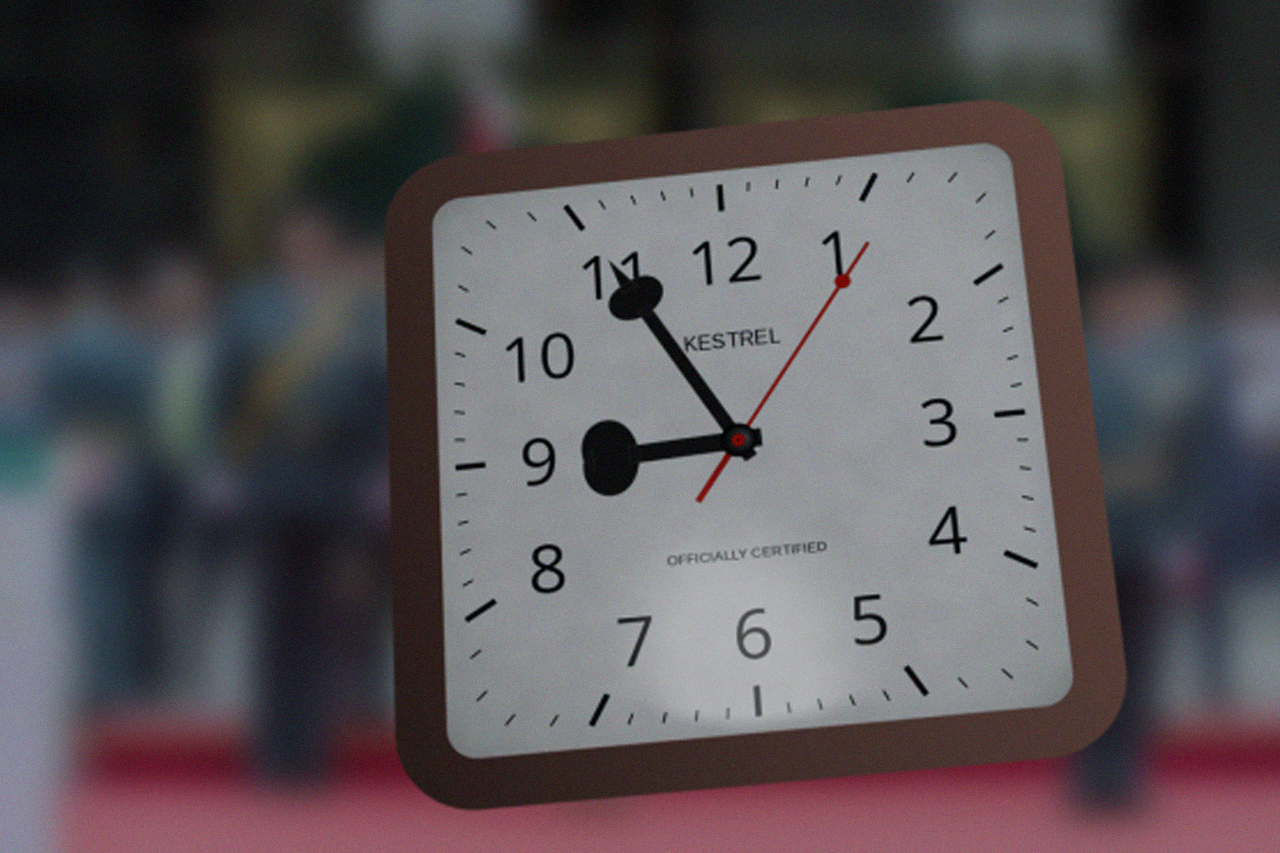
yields h=8 m=55 s=6
